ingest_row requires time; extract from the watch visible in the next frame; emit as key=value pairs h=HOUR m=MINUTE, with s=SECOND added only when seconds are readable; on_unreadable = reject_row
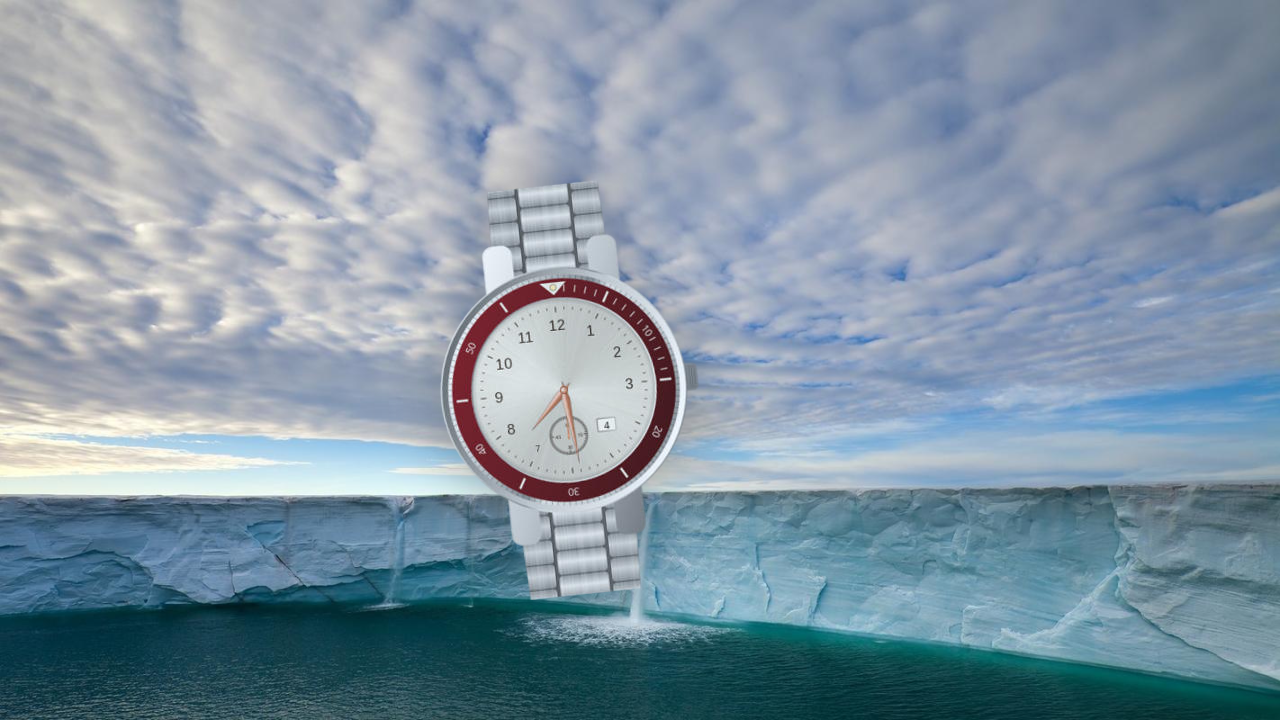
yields h=7 m=29
